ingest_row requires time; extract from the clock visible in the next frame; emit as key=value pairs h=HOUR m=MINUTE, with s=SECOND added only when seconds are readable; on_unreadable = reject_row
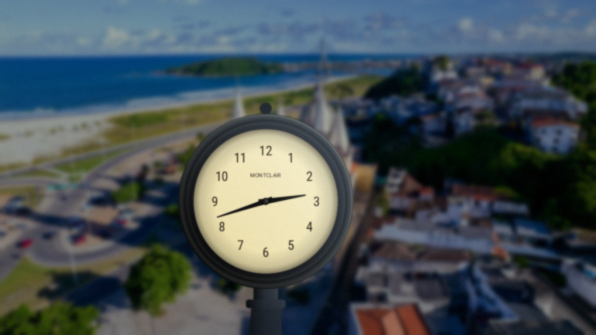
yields h=2 m=42
